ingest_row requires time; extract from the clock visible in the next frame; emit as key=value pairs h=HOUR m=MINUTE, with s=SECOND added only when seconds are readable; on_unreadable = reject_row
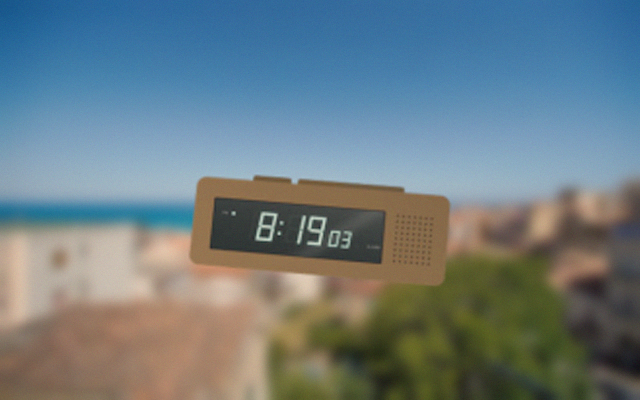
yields h=8 m=19 s=3
